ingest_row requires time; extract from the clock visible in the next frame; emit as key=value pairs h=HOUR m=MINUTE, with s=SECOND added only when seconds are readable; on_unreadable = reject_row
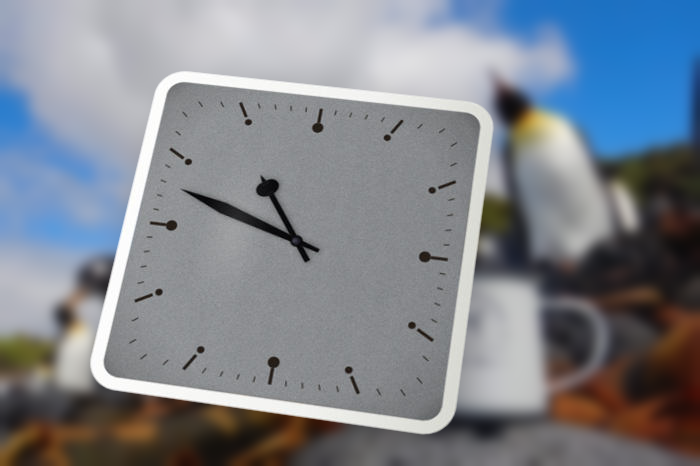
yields h=10 m=48
